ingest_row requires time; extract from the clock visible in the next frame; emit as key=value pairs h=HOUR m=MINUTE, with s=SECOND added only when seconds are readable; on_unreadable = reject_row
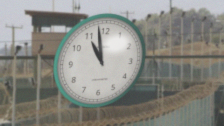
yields h=10 m=58
